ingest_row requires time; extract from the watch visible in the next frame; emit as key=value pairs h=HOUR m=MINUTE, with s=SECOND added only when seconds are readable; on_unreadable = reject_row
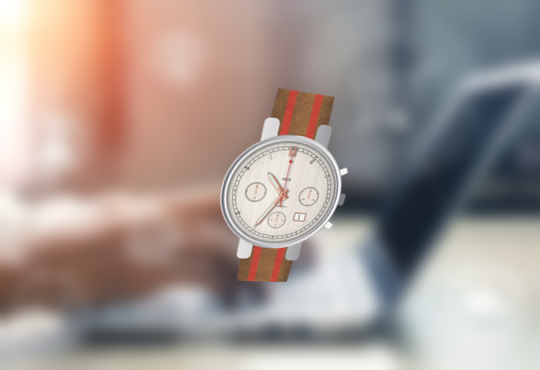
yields h=10 m=35
